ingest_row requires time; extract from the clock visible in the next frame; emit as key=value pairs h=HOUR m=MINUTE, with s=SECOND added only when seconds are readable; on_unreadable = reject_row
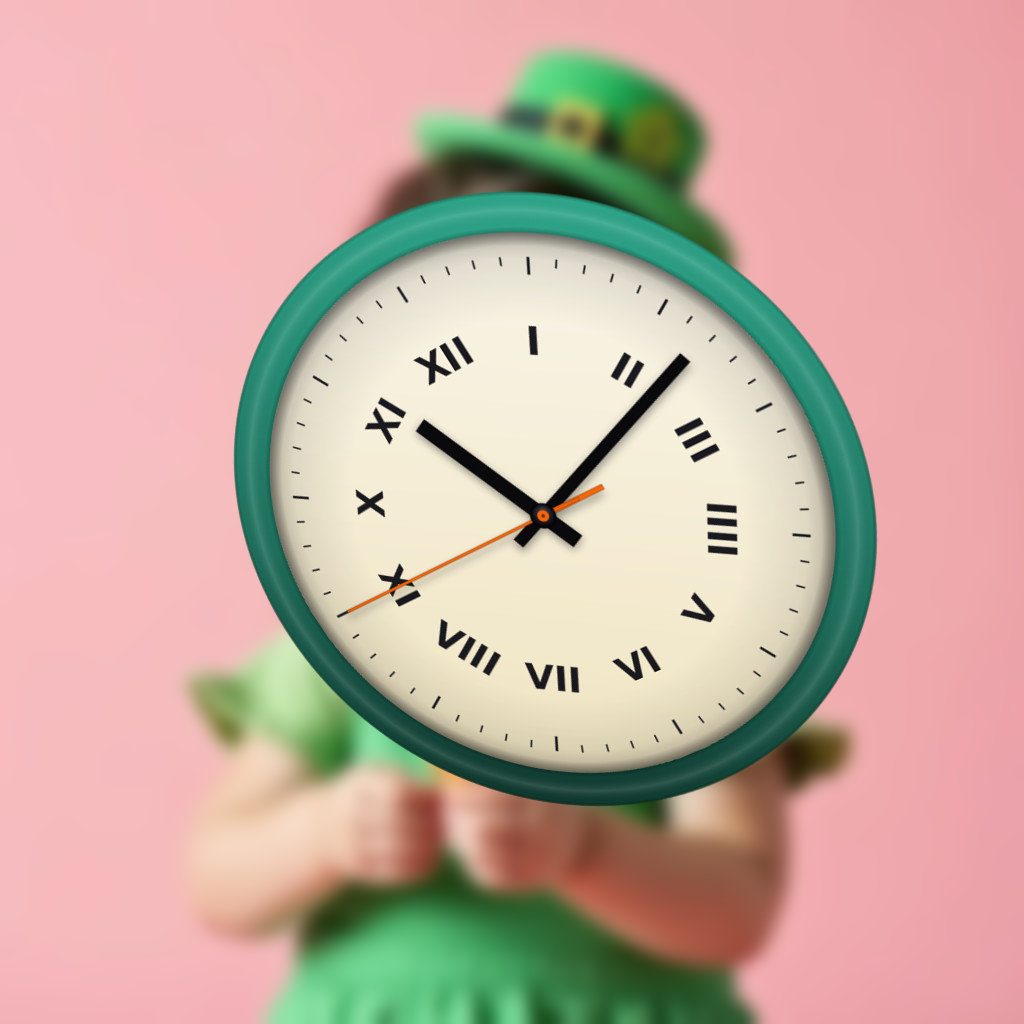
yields h=11 m=11 s=45
